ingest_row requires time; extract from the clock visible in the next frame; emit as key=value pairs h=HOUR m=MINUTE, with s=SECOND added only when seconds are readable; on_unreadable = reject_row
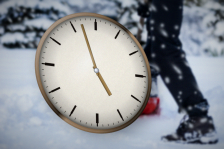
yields h=4 m=57
